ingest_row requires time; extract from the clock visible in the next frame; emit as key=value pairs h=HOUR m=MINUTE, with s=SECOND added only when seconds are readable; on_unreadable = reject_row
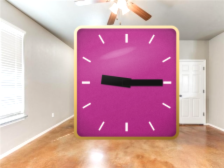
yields h=9 m=15
